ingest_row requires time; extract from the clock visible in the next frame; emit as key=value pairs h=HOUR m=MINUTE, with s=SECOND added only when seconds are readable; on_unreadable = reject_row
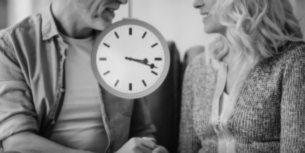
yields h=3 m=18
